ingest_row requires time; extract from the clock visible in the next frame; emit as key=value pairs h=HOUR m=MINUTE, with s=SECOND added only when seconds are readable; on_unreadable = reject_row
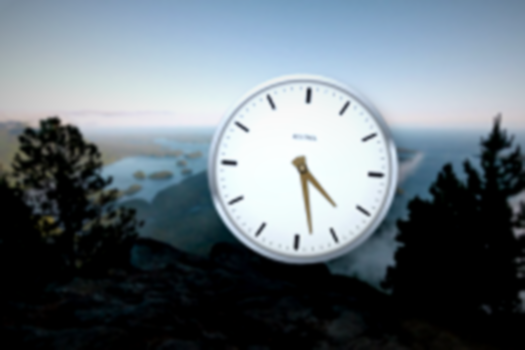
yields h=4 m=28
